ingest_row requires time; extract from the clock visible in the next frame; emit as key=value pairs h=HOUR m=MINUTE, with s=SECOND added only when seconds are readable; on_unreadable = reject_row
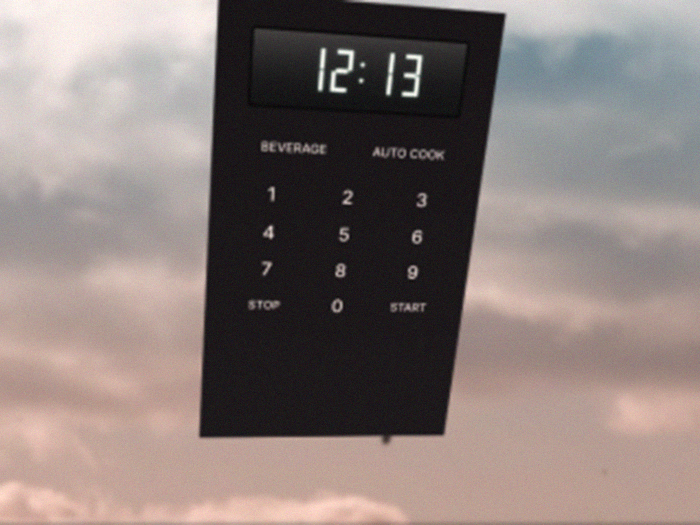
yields h=12 m=13
